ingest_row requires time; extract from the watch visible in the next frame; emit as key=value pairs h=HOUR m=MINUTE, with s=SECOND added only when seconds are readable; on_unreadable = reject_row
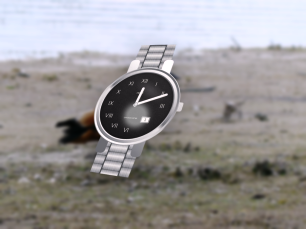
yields h=12 m=11
